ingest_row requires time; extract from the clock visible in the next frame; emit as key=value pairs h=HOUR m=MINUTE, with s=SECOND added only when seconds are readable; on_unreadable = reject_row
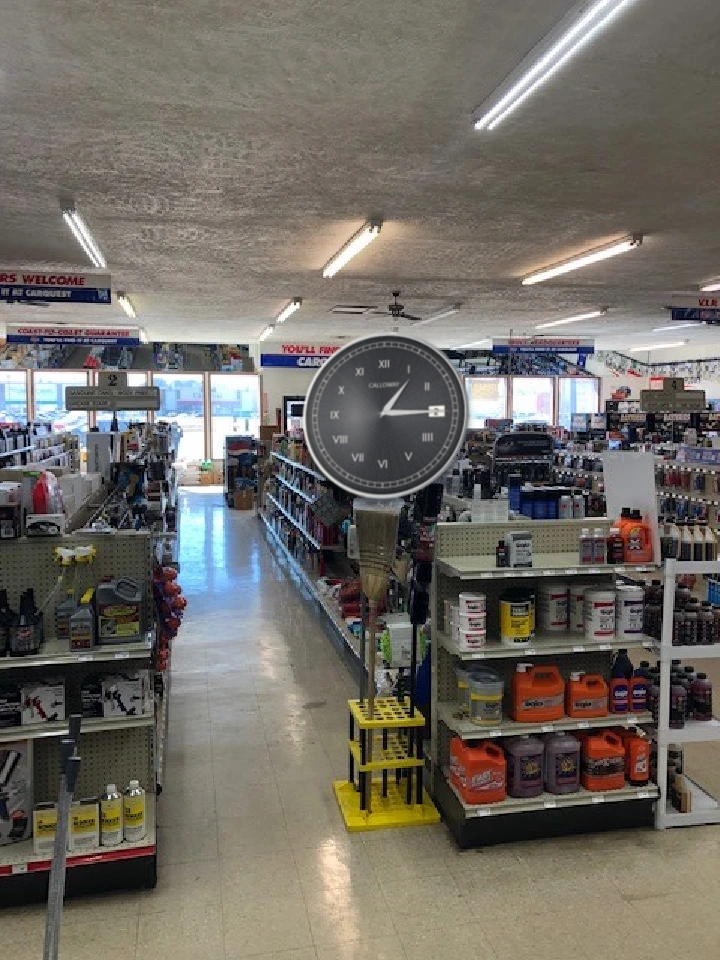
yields h=1 m=15
